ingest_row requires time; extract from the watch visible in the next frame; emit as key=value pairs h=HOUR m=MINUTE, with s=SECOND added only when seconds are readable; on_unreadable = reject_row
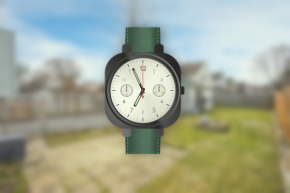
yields h=6 m=56
